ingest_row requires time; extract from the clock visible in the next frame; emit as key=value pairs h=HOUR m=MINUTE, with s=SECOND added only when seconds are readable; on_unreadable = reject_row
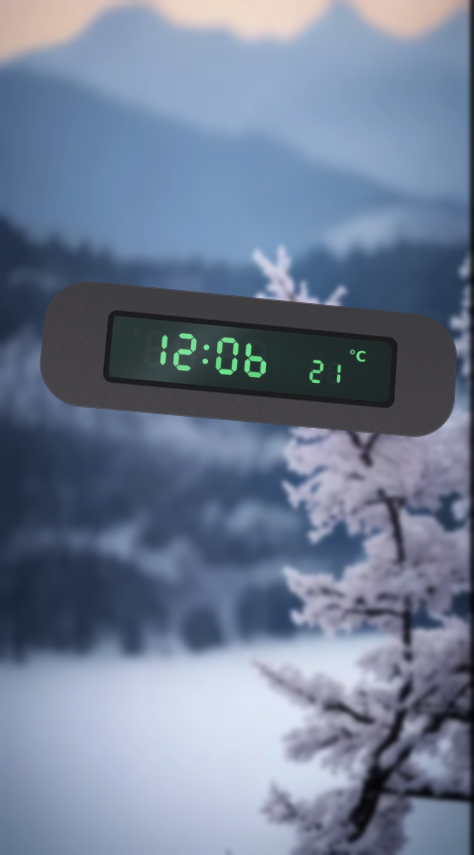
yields h=12 m=6
